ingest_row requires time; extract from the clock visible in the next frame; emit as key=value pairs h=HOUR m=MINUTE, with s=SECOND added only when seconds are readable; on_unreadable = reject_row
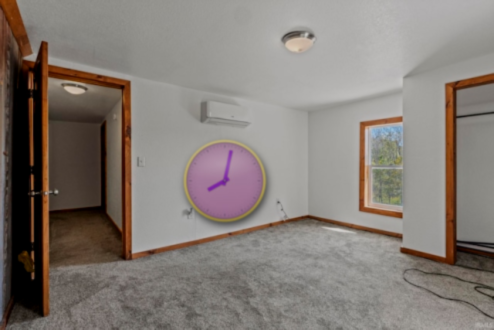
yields h=8 m=2
